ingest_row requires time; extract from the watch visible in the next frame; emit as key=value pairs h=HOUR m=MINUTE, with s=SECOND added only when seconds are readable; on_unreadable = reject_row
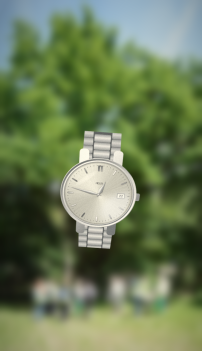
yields h=12 m=47
